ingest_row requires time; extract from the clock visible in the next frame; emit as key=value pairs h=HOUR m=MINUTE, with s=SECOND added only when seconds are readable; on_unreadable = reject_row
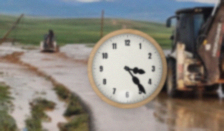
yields h=3 m=24
